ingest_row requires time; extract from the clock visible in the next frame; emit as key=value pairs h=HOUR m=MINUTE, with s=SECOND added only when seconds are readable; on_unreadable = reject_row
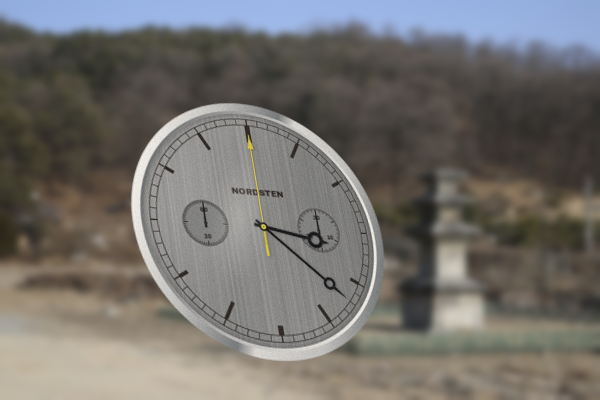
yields h=3 m=22
